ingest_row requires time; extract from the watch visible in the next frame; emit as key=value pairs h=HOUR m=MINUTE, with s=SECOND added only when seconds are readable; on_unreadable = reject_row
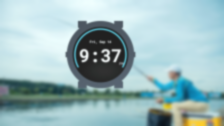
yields h=9 m=37
